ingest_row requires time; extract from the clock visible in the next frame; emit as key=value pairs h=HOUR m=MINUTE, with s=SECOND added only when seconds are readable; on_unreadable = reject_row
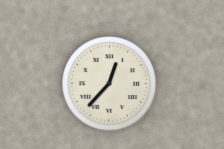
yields h=12 m=37
